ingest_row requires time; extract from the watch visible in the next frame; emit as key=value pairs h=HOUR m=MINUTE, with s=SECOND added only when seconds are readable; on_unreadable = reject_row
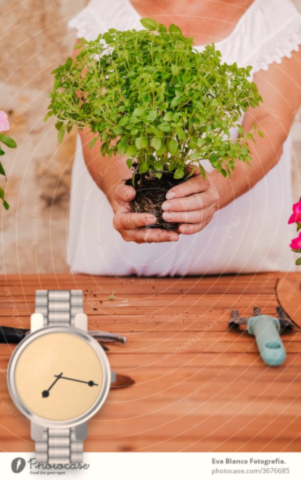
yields h=7 m=17
